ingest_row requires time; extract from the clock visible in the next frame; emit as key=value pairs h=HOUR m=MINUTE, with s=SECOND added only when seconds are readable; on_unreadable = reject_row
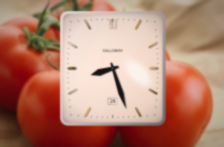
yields h=8 m=27
